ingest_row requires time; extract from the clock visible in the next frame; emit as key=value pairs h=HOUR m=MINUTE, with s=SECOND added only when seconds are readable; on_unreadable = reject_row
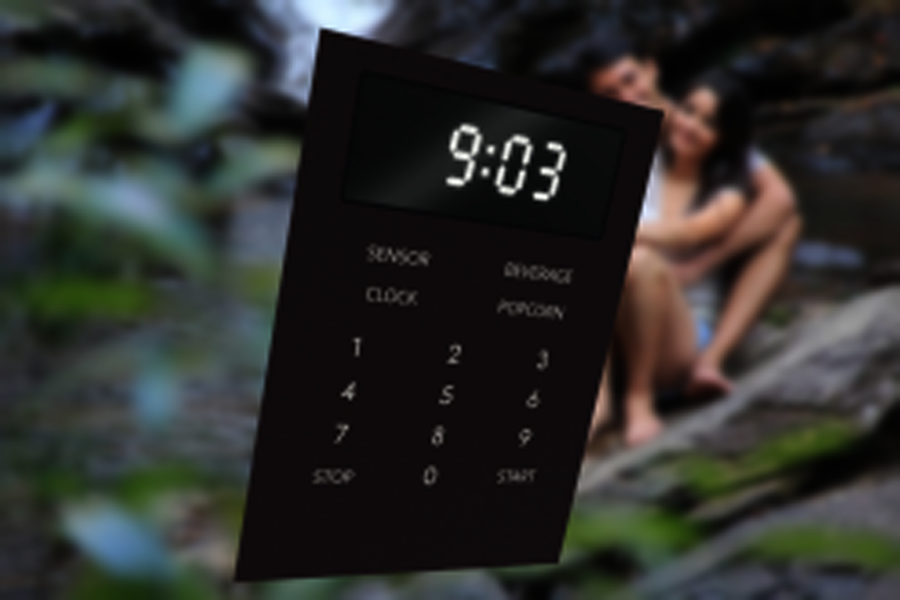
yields h=9 m=3
